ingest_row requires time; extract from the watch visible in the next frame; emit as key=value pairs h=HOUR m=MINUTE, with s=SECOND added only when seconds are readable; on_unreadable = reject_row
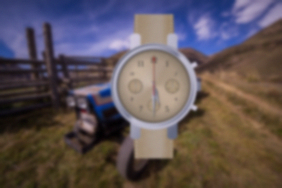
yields h=5 m=30
